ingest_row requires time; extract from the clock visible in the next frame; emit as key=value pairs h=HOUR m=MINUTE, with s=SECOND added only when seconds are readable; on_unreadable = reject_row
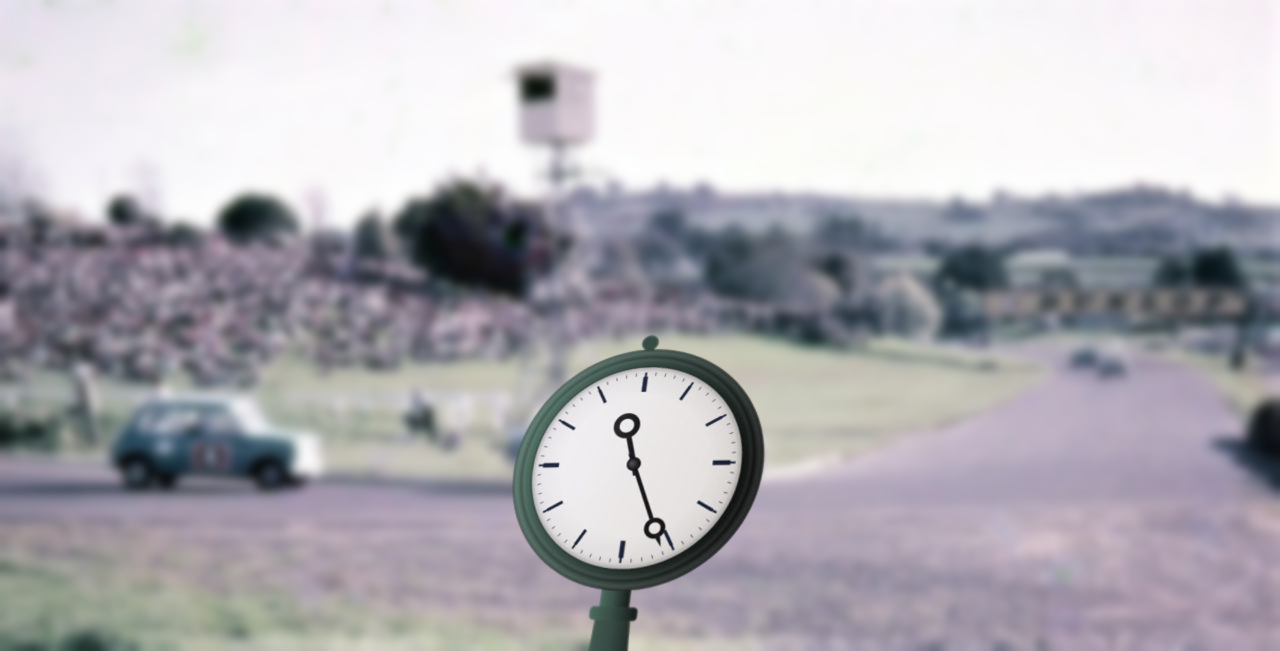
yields h=11 m=26
